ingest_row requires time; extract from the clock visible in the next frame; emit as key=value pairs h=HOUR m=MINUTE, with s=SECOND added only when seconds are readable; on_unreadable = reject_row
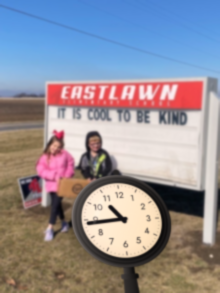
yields h=10 m=44
